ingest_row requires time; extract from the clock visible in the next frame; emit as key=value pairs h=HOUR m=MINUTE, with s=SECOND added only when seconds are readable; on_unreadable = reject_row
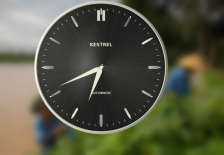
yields h=6 m=41
